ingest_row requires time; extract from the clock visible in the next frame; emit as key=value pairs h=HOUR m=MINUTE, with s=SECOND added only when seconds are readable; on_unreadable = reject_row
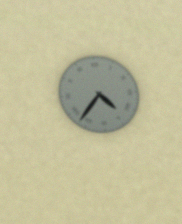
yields h=4 m=37
